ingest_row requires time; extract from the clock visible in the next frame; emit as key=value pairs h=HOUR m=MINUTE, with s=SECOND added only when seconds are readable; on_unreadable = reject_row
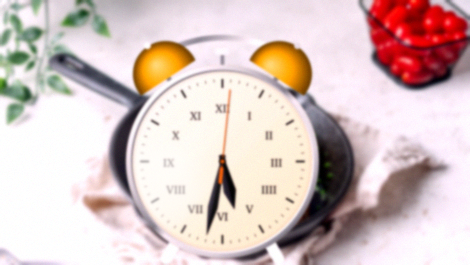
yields h=5 m=32 s=1
